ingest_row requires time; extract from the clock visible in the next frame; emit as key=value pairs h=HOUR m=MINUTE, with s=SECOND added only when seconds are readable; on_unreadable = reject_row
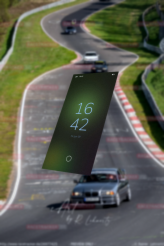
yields h=16 m=42
